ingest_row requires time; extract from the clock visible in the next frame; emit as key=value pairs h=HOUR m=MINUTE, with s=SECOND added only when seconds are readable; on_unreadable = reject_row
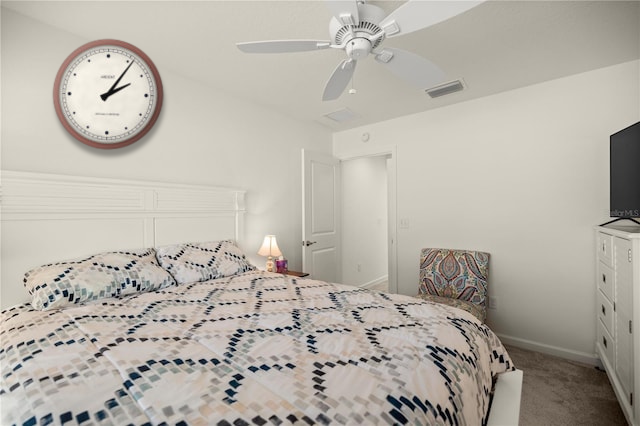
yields h=2 m=6
